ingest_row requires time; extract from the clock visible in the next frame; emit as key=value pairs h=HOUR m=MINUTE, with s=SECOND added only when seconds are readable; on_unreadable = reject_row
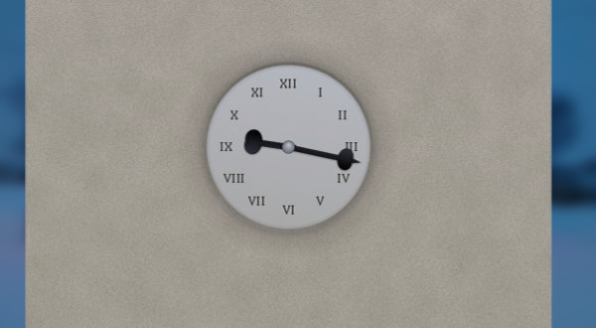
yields h=9 m=17
